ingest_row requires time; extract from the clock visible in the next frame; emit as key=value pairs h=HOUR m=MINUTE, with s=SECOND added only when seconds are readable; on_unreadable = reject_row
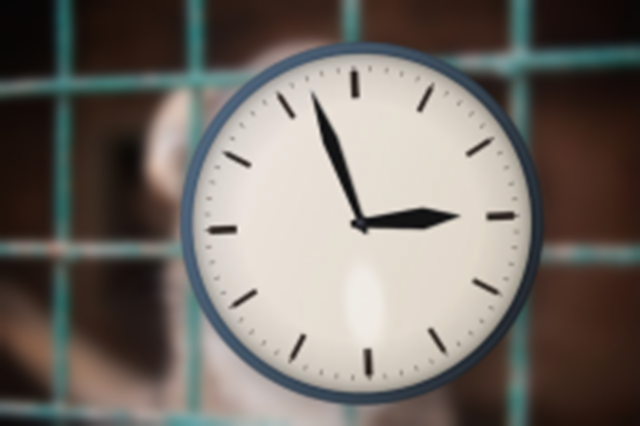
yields h=2 m=57
